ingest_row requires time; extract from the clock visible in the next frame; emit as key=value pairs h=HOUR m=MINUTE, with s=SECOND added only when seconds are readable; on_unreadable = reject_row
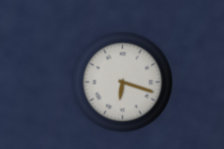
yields h=6 m=18
